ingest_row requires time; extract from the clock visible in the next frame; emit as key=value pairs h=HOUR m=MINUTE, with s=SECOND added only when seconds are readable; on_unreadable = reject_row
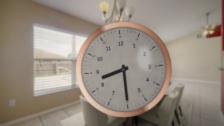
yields h=8 m=30
